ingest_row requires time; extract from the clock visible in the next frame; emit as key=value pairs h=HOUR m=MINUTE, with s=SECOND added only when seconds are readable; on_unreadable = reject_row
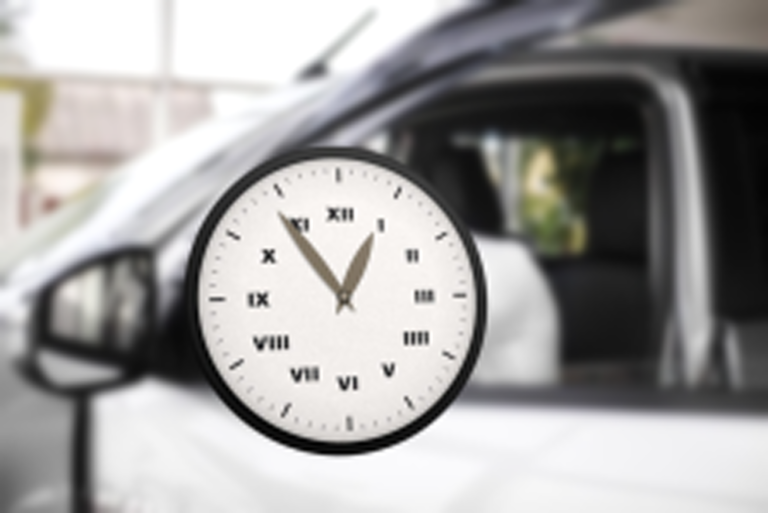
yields h=12 m=54
